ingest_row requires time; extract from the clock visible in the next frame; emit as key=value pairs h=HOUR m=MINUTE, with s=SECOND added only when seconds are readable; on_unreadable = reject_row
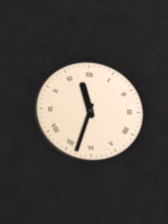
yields h=11 m=33
